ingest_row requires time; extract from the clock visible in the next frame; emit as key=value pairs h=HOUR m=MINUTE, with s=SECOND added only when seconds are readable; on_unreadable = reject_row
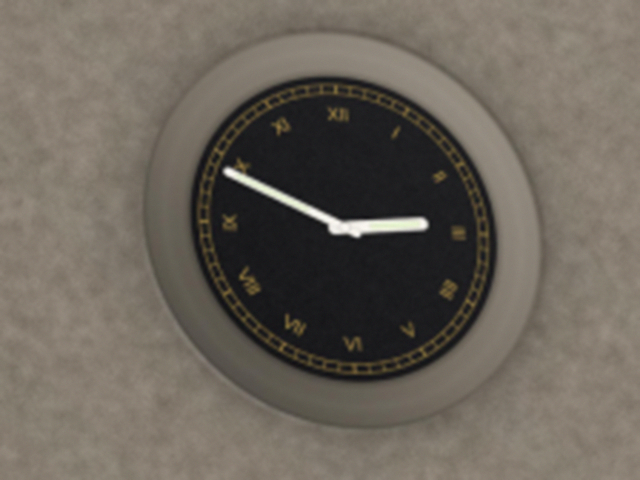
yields h=2 m=49
